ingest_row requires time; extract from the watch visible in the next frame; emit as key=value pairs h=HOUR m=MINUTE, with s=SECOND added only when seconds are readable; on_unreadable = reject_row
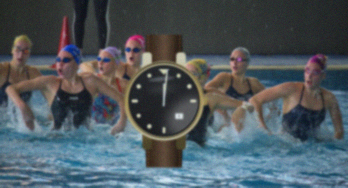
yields h=12 m=1
